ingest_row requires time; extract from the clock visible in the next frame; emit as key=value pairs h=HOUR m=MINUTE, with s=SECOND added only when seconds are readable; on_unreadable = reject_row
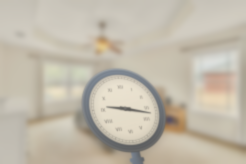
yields h=9 m=17
